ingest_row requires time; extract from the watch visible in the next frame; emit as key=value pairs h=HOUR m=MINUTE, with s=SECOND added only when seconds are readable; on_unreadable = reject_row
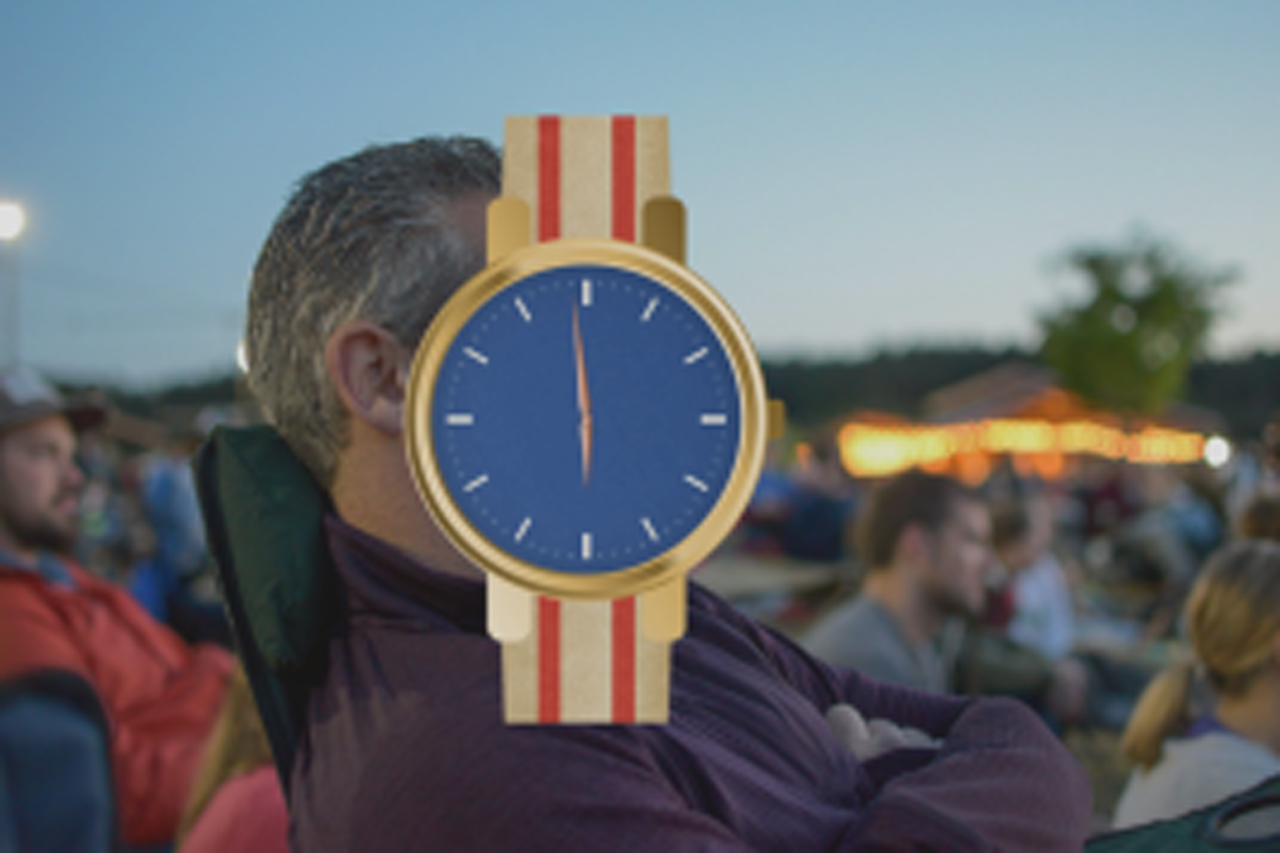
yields h=5 m=59
